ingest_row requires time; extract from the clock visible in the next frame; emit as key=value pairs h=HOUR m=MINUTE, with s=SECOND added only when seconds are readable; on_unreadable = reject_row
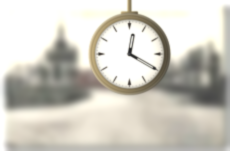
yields h=12 m=20
